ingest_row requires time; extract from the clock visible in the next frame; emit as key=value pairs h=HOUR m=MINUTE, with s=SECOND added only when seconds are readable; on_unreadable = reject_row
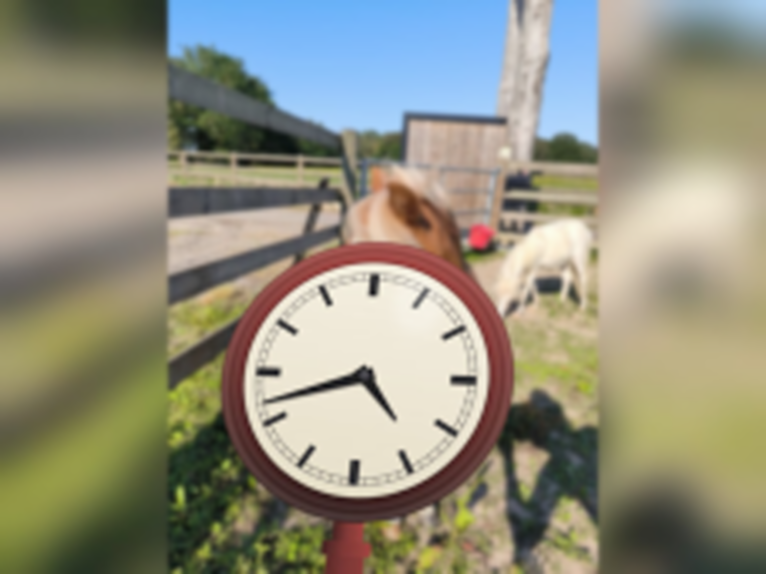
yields h=4 m=42
